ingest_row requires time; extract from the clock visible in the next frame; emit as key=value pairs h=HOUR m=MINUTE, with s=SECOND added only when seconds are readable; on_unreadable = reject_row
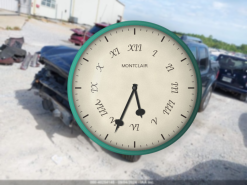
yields h=5 m=34
